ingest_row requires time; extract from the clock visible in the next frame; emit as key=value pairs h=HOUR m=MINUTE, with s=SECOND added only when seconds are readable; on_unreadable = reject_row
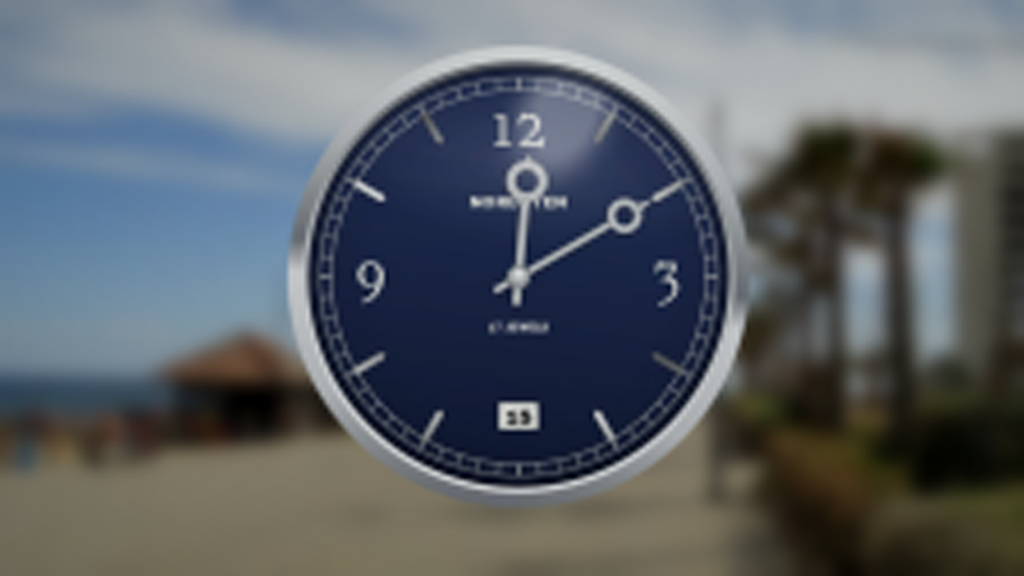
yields h=12 m=10
